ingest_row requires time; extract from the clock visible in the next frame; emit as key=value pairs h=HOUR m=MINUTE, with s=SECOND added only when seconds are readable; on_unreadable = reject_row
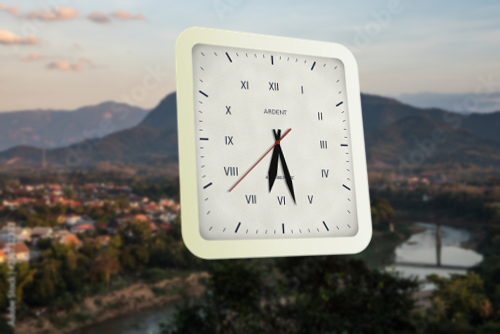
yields h=6 m=27 s=38
